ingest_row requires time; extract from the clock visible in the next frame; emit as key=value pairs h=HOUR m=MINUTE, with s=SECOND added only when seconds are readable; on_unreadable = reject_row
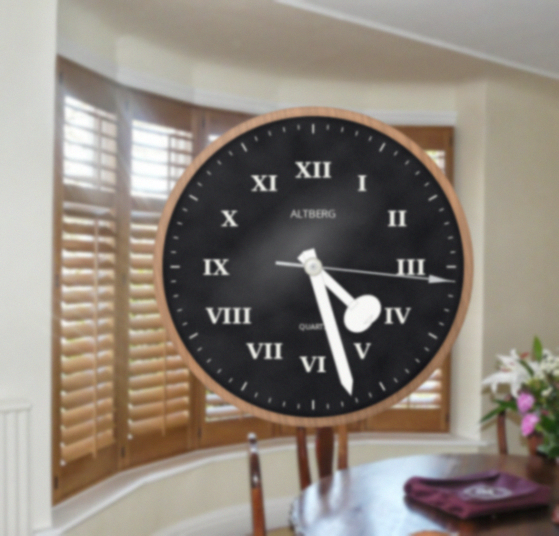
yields h=4 m=27 s=16
